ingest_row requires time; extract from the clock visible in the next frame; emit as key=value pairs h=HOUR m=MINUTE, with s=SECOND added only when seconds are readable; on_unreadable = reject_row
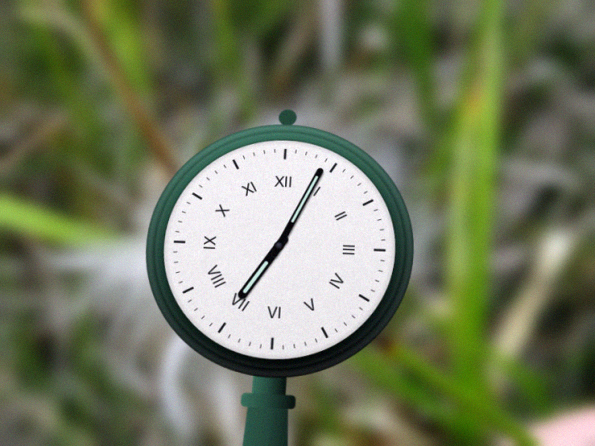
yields h=7 m=4
